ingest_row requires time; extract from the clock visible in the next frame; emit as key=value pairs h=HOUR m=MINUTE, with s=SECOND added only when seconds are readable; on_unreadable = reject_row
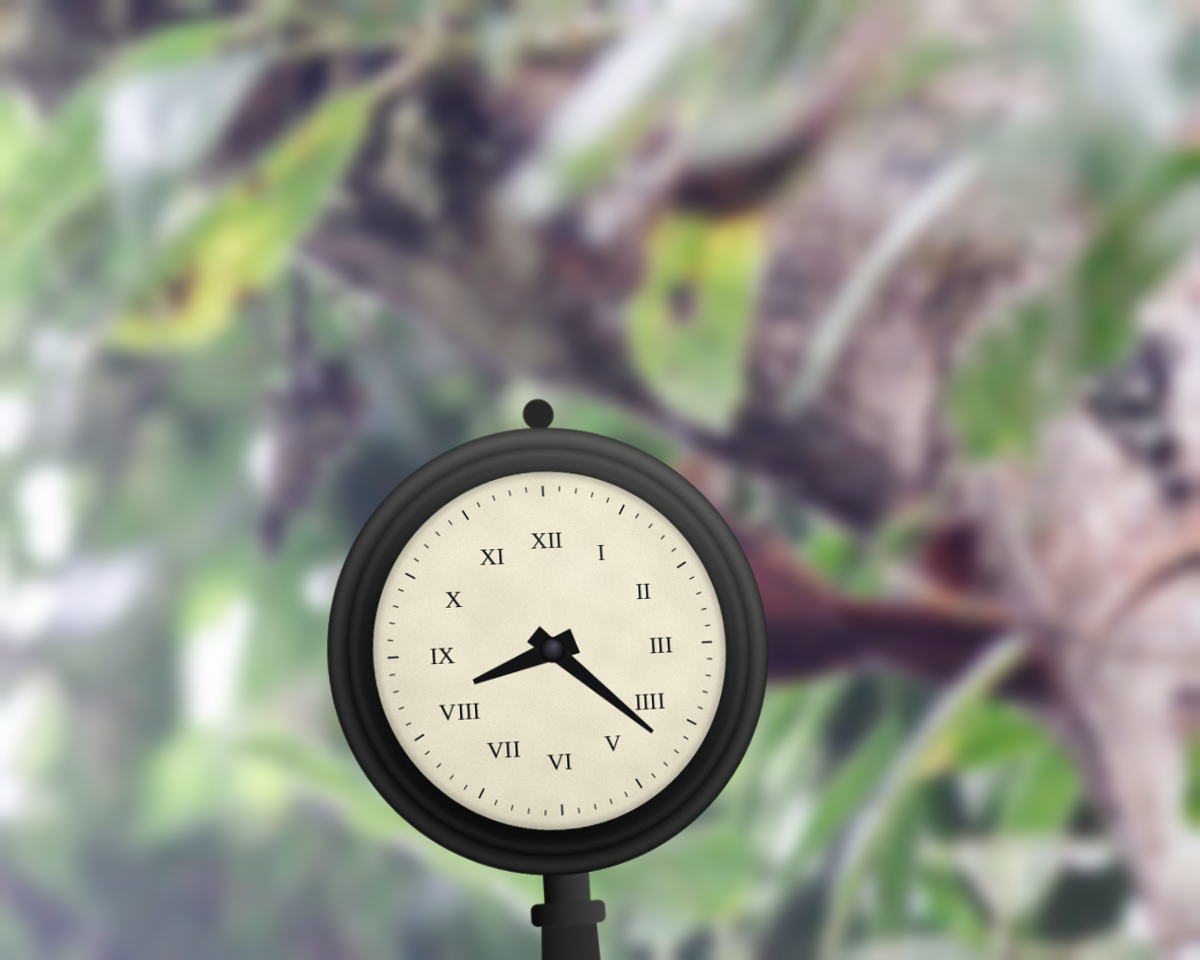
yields h=8 m=22
